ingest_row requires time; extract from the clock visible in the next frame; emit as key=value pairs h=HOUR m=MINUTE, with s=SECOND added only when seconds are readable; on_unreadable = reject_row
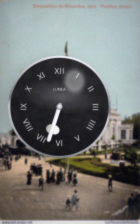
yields h=6 m=33
